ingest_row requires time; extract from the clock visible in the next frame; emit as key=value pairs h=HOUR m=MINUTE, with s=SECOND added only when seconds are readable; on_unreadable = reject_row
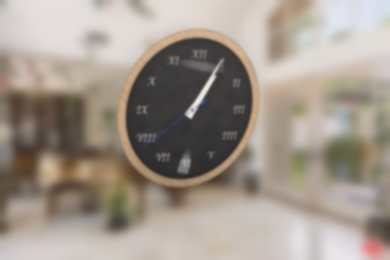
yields h=1 m=4 s=39
